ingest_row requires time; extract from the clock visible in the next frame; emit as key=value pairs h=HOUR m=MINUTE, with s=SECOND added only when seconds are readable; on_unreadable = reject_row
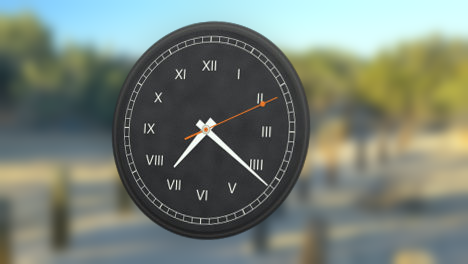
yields h=7 m=21 s=11
